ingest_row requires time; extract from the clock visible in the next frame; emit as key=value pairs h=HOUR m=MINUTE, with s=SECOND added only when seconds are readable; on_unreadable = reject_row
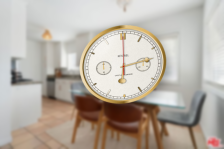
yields h=6 m=13
